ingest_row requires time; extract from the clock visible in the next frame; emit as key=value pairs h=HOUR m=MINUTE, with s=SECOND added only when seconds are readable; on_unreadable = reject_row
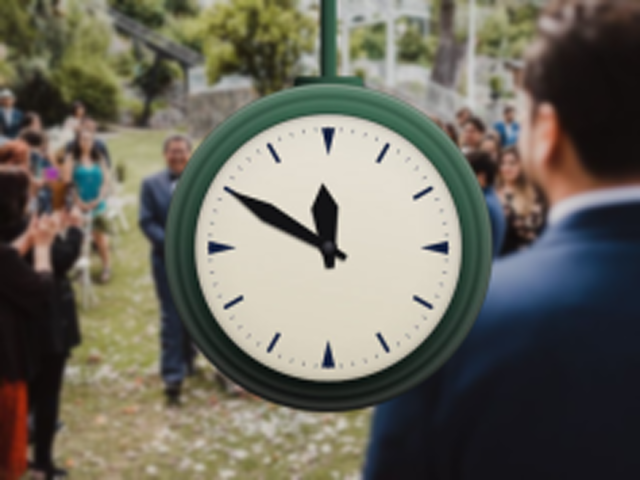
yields h=11 m=50
